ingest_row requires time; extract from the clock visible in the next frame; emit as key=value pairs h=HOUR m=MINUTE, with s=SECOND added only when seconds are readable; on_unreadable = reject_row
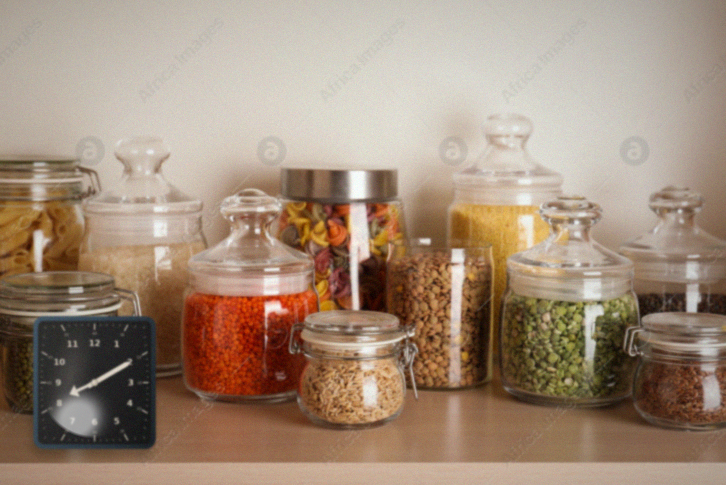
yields h=8 m=10
